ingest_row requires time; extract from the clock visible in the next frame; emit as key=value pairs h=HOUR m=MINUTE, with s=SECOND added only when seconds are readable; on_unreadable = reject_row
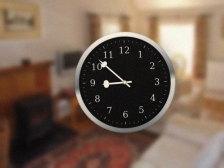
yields h=8 m=52
